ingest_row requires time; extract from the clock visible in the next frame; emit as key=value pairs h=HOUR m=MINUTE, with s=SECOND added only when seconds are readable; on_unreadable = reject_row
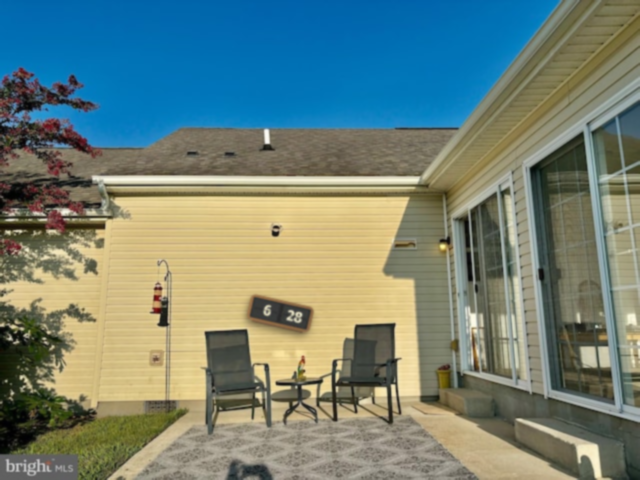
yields h=6 m=28
